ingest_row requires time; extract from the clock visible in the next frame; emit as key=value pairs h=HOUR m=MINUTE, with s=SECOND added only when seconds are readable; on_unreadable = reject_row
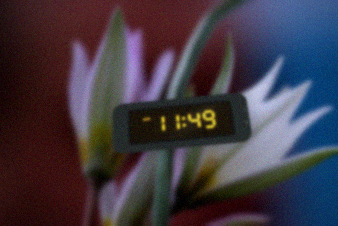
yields h=11 m=49
